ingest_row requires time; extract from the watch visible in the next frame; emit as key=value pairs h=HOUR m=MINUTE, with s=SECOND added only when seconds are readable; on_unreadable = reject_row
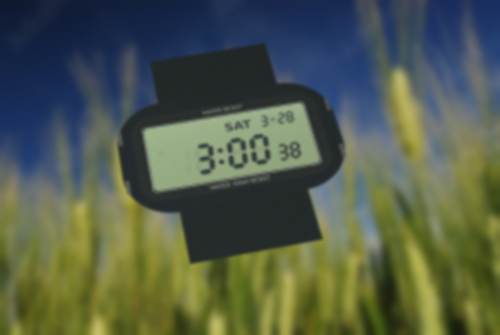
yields h=3 m=0 s=38
